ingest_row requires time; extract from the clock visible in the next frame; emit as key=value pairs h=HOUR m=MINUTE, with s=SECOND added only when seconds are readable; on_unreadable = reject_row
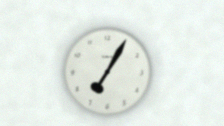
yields h=7 m=5
